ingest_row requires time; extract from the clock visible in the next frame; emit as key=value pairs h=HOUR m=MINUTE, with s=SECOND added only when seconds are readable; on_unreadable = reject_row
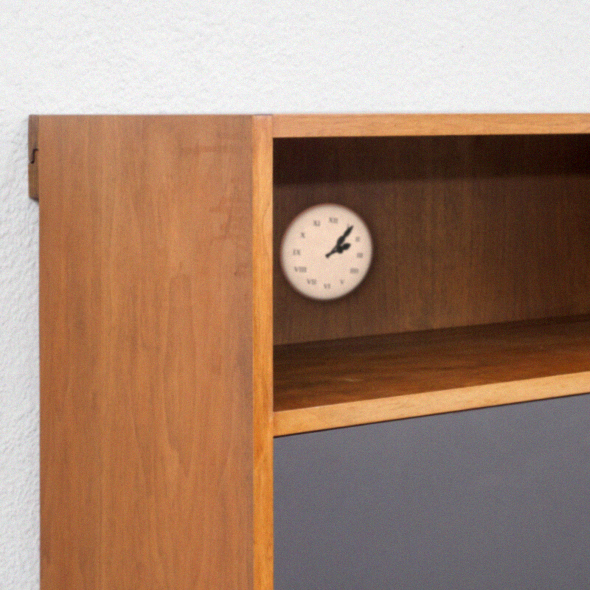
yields h=2 m=6
